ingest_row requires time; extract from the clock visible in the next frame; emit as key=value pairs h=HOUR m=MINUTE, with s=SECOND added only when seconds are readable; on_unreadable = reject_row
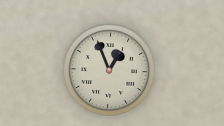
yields h=12 m=56
